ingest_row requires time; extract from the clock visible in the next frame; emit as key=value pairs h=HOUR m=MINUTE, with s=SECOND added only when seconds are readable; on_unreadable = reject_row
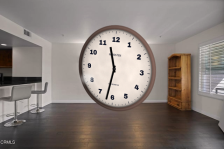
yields h=11 m=32
